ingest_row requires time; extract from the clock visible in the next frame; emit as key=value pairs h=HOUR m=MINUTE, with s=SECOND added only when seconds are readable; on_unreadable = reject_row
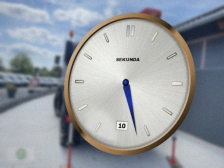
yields h=5 m=27
